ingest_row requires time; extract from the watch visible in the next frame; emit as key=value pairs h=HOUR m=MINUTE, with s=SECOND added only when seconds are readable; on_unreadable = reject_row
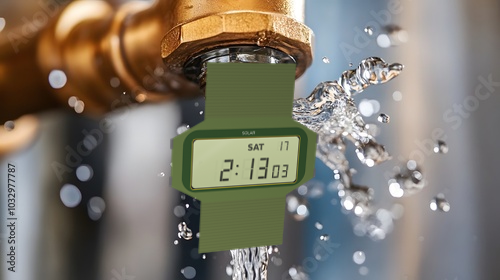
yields h=2 m=13 s=3
